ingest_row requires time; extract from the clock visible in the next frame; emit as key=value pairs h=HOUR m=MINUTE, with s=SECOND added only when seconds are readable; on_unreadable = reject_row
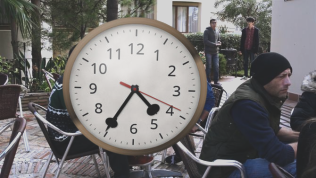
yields h=4 m=35 s=19
